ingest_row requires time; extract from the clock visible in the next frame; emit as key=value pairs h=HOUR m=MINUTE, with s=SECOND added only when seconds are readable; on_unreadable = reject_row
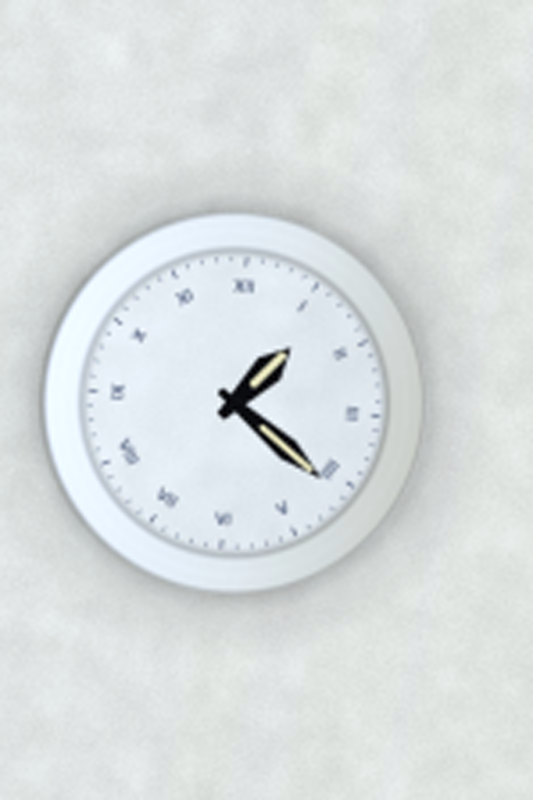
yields h=1 m=21
